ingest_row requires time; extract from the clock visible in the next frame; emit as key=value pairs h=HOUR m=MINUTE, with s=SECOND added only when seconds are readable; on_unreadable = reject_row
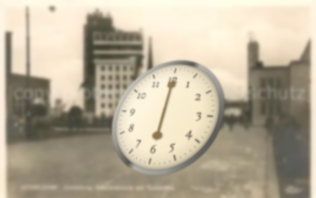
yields h=6 m=0
